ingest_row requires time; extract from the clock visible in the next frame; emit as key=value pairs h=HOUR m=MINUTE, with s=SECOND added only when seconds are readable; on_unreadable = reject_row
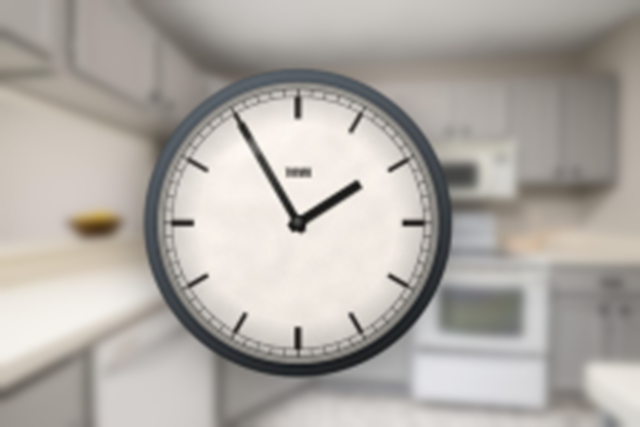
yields h=1 m=55
